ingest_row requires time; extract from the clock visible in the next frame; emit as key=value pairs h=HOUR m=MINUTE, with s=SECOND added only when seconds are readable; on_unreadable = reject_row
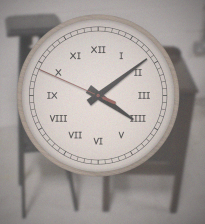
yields h=4 m=8 s=49
